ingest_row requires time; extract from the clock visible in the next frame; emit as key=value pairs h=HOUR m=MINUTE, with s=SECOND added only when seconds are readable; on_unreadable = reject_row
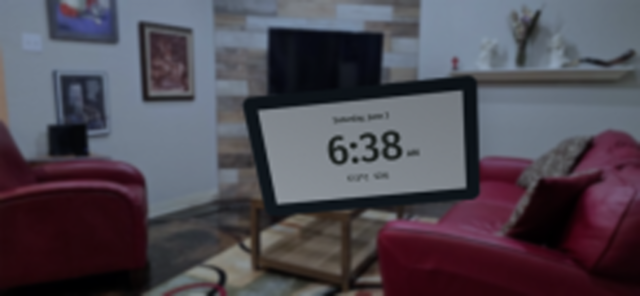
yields h=6 m=38
